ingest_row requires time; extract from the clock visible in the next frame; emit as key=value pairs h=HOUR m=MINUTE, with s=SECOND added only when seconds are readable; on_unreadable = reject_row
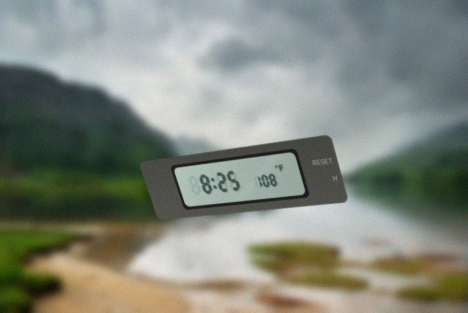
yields h=8 m=25
